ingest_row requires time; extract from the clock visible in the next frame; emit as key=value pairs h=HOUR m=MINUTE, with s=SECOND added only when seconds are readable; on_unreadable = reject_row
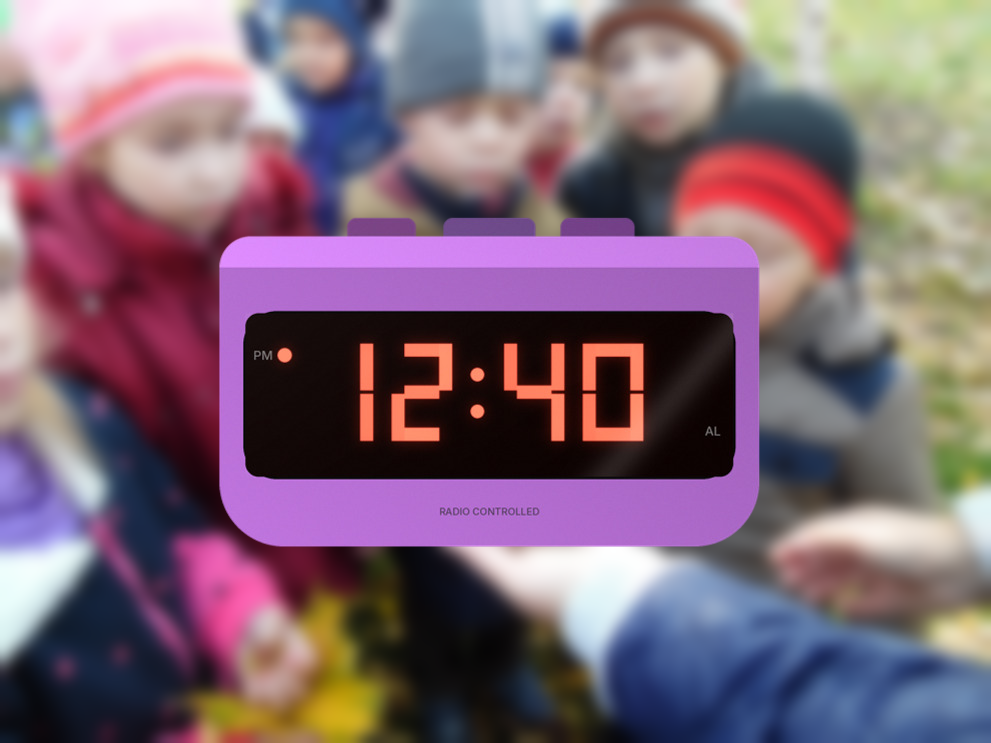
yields h=12 m=40
